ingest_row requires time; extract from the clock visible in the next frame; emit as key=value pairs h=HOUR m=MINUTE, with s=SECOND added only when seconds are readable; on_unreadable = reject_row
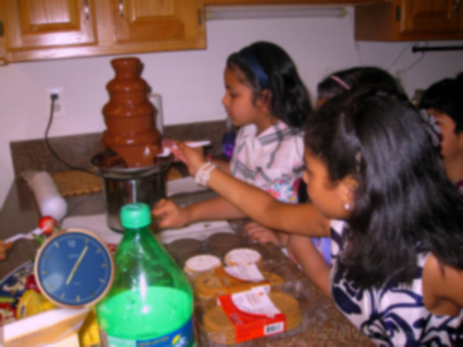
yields h=7 m=6
